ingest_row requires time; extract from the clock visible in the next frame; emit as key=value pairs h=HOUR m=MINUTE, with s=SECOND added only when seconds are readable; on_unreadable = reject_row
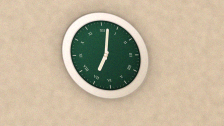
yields h=7 m=2
